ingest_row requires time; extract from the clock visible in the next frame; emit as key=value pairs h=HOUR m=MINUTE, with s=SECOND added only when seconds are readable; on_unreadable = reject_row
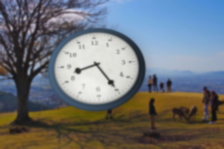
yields h=8 m=25
